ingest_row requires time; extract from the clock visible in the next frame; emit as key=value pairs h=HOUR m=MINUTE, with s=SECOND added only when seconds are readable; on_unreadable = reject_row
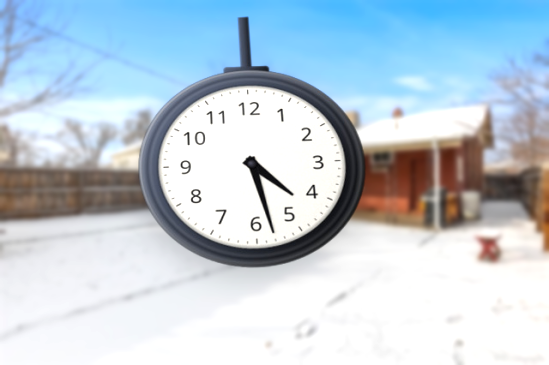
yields h=4 m=28
